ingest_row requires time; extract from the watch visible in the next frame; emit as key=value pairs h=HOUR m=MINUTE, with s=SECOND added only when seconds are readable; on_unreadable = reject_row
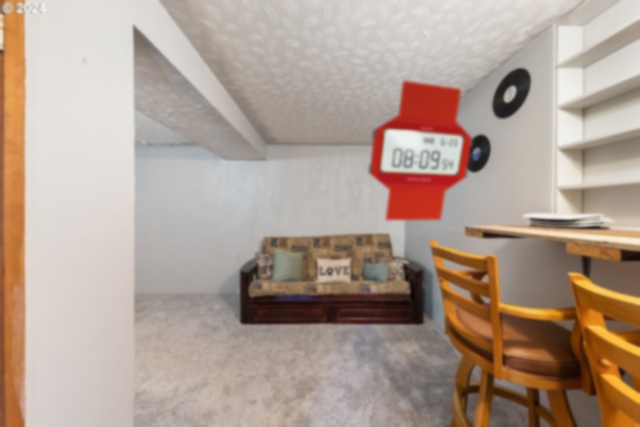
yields h=8 m=9
